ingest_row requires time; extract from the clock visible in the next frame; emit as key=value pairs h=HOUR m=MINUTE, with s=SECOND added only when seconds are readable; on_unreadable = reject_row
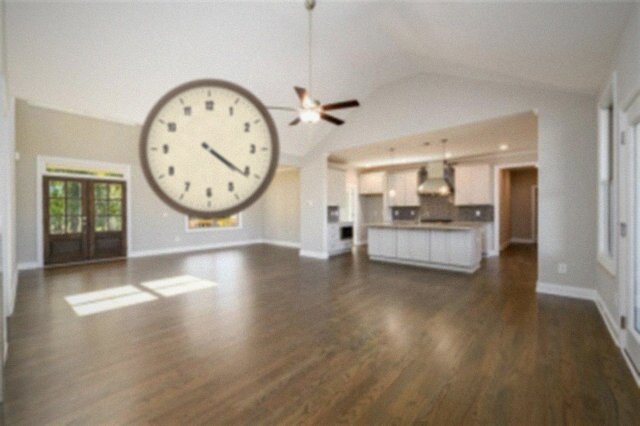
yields h=4 m=21
